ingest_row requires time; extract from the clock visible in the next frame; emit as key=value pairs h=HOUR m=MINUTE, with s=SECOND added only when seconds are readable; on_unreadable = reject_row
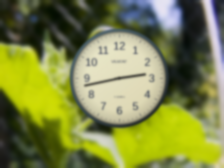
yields h=2 m=43
